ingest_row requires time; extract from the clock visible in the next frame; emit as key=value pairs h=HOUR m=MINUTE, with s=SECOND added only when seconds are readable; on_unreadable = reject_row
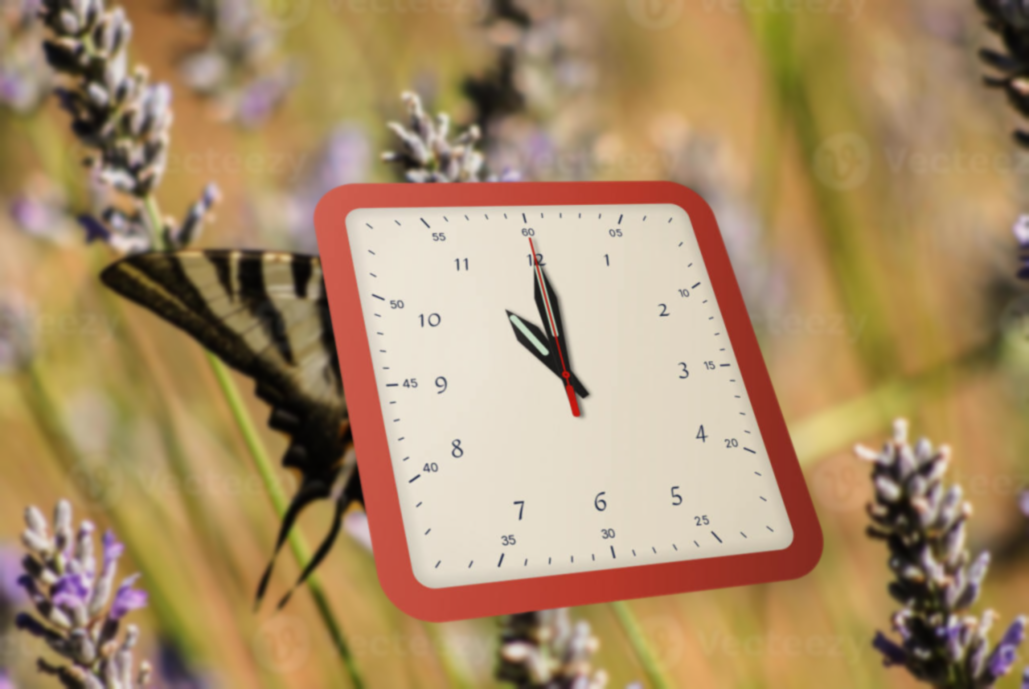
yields h=11 m=0 s=0
